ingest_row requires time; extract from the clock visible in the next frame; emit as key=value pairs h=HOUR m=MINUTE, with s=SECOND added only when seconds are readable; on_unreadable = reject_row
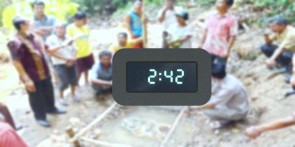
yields h=2 m=42
